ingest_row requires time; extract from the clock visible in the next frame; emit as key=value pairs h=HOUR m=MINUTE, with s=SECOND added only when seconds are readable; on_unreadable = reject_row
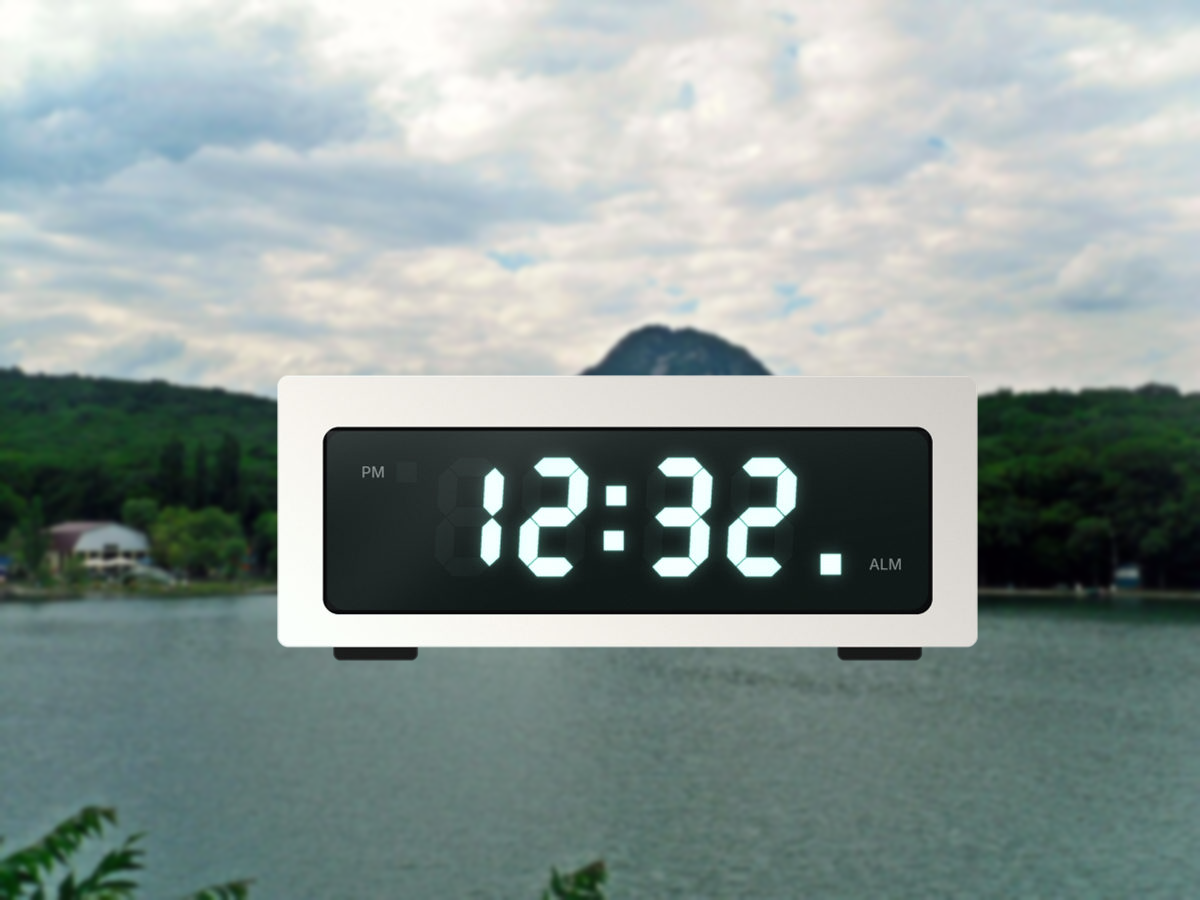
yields h=12 m=32
